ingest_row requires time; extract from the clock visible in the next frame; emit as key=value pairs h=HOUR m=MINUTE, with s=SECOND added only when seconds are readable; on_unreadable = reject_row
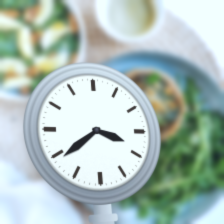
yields h=3 m=39
